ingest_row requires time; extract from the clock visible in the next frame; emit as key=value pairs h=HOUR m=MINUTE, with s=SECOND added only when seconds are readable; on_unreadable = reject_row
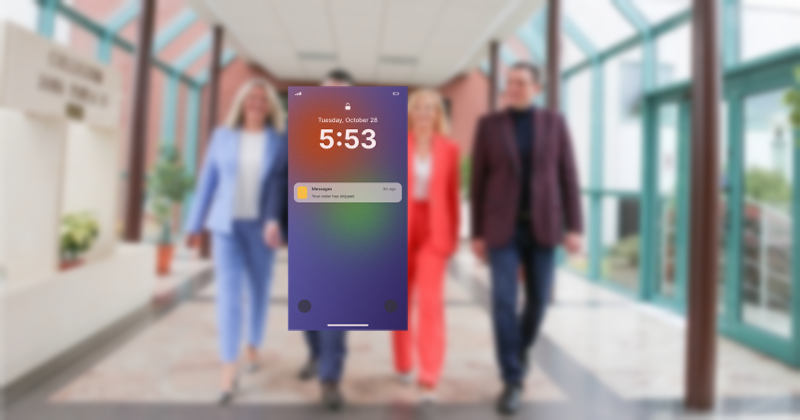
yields h=5 m=53
